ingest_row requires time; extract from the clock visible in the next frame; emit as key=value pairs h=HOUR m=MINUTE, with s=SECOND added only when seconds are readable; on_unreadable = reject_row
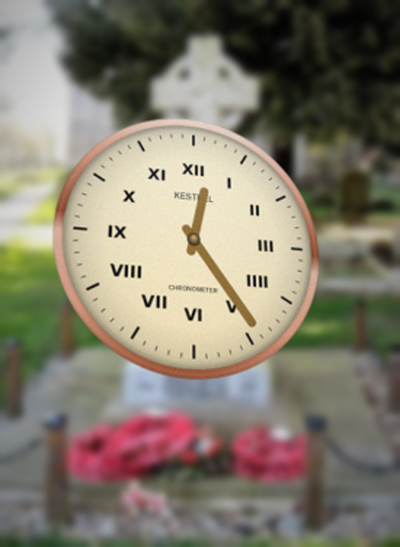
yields h=12 m=24
